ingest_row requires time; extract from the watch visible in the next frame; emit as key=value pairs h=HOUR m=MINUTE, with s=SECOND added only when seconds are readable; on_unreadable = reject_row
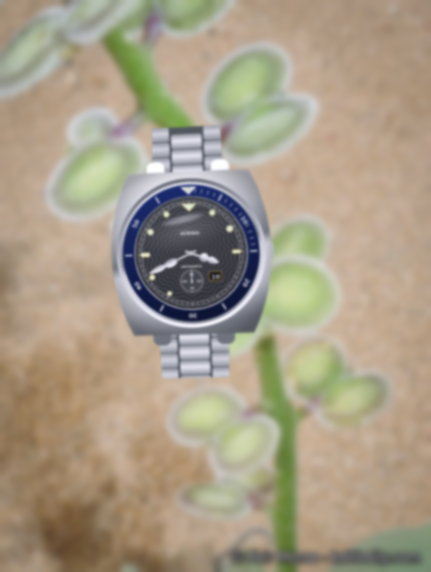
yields h=3 m=41
